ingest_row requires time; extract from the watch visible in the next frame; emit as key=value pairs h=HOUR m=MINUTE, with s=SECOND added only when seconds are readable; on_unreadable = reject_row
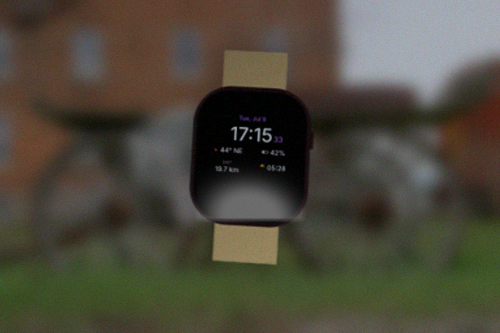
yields h=17 m=15
